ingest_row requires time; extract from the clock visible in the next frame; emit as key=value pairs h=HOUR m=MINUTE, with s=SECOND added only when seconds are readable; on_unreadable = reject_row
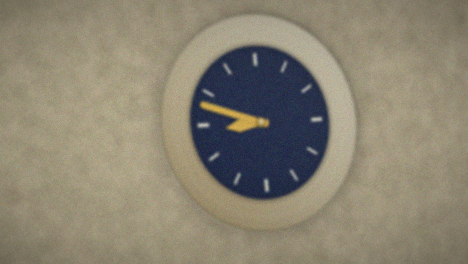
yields h=8 m=48
